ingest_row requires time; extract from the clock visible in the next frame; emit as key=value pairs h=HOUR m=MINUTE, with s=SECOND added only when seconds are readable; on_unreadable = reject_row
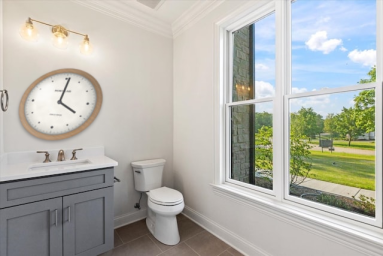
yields h=4 m=1
